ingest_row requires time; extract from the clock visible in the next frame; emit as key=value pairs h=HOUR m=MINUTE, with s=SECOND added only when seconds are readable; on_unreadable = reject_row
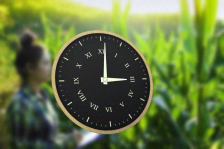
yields h=3 m=1
